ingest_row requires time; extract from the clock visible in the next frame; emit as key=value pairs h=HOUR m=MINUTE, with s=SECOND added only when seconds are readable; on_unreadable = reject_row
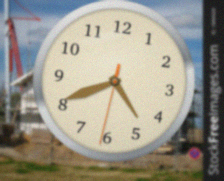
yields h=4 m=40 s=31
